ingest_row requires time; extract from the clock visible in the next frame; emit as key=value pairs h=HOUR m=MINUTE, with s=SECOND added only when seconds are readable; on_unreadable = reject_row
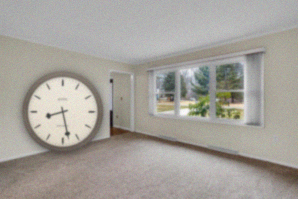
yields h=8 m=28
